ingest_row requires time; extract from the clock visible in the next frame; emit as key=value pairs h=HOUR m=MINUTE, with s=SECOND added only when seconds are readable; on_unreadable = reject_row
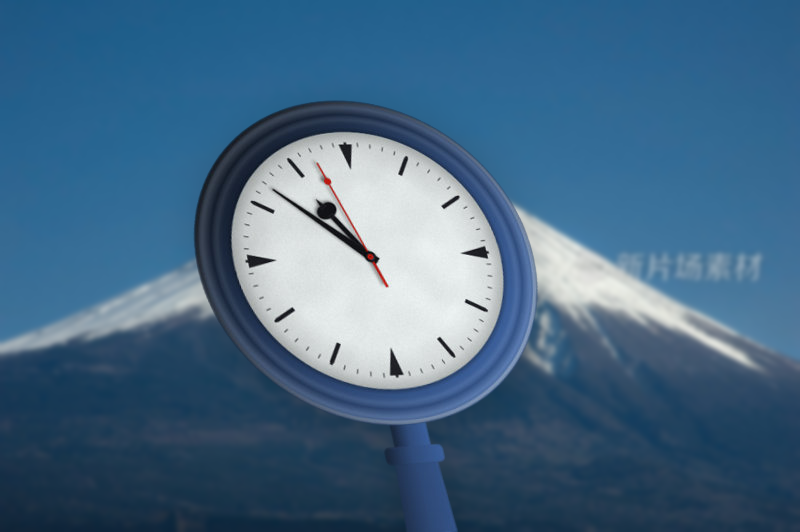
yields h=10 m=51 s=57
